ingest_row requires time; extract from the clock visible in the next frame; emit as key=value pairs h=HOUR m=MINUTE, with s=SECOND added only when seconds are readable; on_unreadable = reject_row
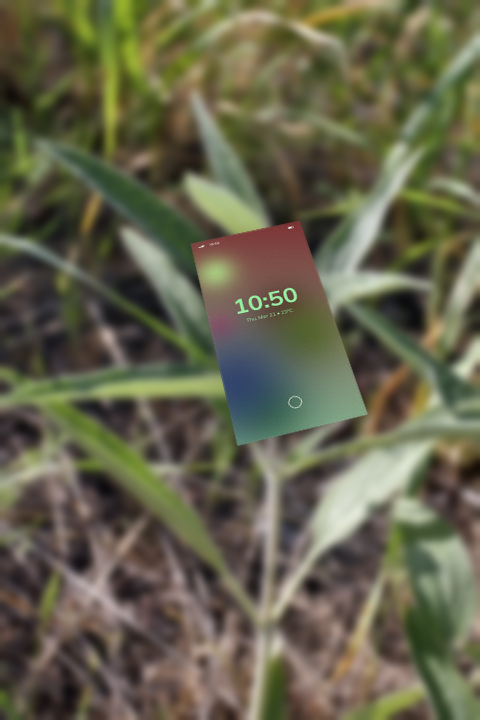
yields h=10 m=50
